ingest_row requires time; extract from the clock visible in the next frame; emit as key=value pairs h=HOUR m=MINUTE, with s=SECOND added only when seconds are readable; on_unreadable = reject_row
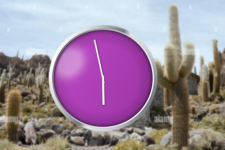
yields h=5 m=58
